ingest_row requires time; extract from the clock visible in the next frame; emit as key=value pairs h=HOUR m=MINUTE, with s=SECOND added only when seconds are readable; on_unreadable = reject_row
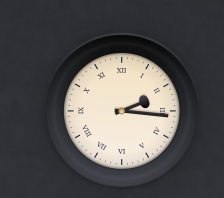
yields h=2 m=16
